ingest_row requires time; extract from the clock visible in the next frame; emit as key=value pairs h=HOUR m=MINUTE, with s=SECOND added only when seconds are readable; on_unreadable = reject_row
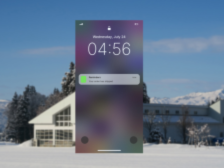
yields h=4 m=56
